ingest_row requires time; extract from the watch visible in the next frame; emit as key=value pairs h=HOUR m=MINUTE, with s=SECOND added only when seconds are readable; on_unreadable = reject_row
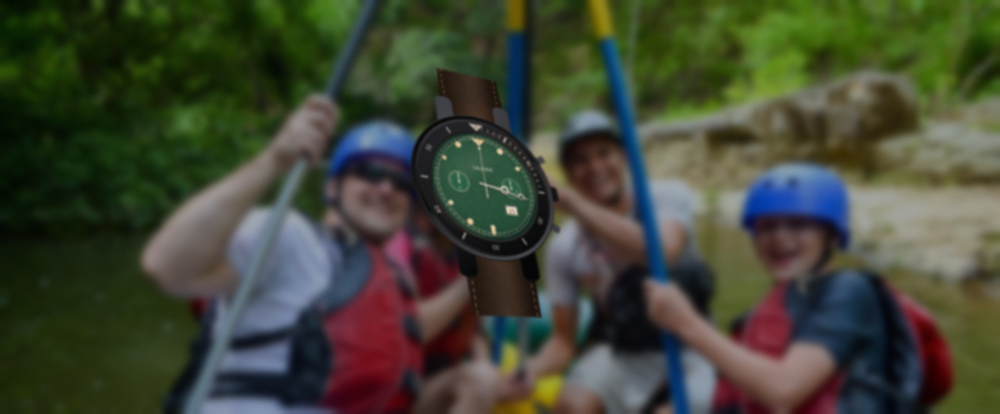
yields h=3 m=17
